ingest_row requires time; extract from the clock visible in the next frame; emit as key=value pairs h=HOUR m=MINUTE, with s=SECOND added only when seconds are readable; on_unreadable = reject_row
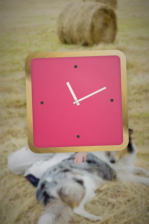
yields h=11 m=11
